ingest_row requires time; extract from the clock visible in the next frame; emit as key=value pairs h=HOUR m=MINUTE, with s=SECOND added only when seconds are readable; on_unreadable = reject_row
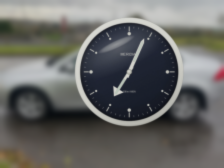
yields h=7 m=4
